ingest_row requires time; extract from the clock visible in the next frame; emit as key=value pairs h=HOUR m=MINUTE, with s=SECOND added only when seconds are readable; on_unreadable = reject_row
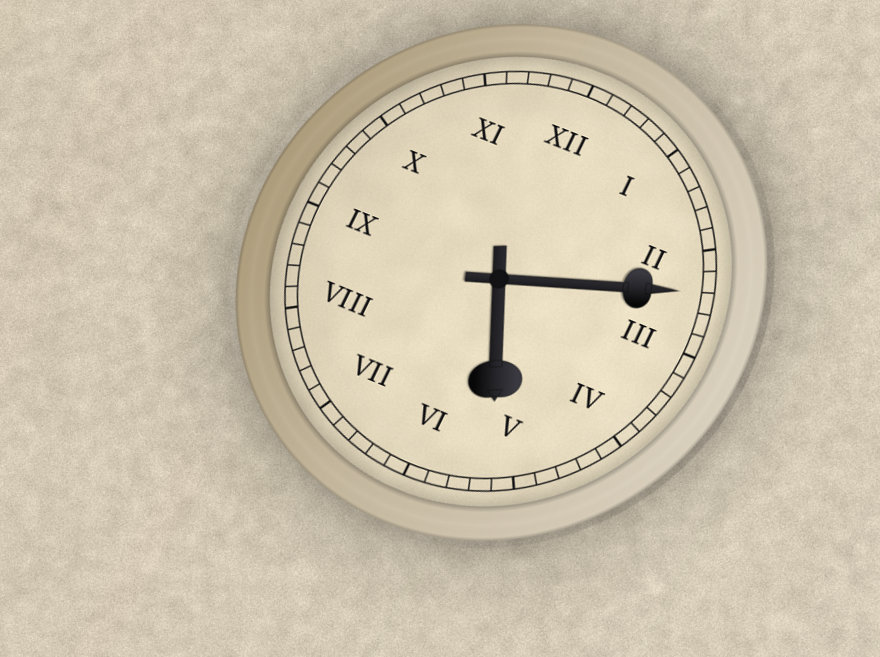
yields h=5 m=12
